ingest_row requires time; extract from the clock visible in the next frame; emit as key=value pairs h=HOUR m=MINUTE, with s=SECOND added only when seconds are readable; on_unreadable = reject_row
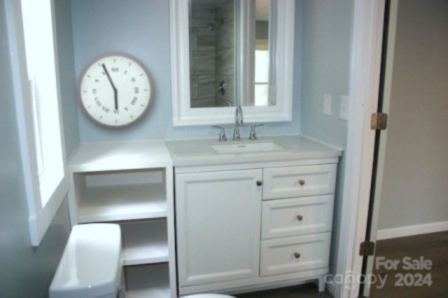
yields h=5 m=56
